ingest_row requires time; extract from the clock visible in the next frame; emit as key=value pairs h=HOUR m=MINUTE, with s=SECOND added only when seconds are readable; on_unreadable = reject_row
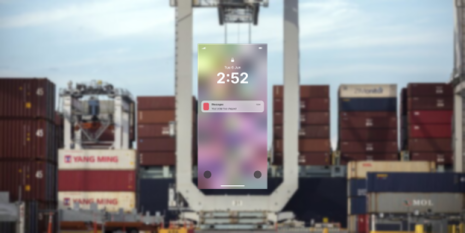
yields h=2 m=52
